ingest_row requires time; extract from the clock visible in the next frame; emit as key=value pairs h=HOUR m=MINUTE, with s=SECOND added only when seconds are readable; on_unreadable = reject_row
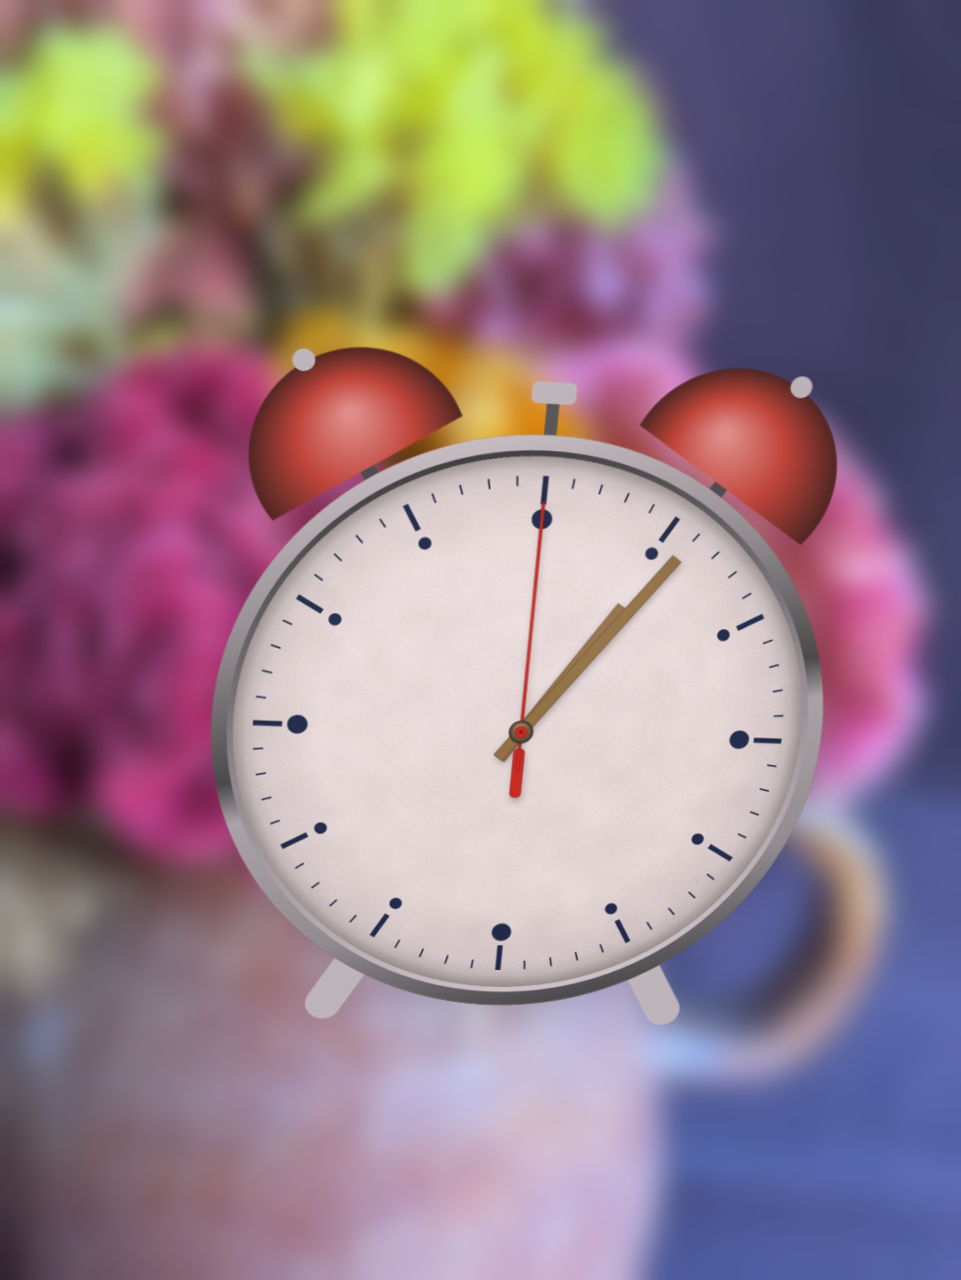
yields h=1 m=6 s=0
